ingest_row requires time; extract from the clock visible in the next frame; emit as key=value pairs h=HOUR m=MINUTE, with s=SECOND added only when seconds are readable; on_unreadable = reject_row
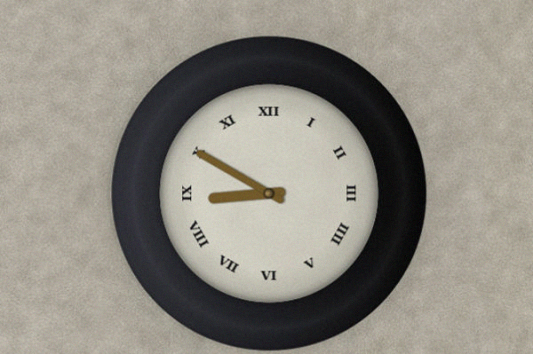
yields h=8 m=50
